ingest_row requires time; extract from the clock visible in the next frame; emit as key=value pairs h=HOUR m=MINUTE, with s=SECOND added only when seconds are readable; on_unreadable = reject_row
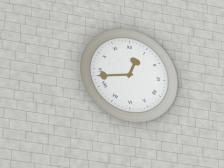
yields h=12 m=43
